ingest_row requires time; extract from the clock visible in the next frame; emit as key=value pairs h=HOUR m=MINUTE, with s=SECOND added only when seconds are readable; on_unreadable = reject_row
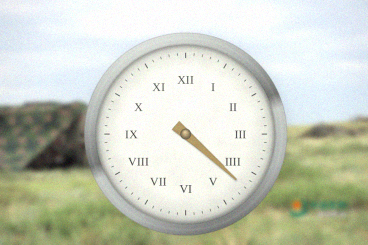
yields h=4 m=22
